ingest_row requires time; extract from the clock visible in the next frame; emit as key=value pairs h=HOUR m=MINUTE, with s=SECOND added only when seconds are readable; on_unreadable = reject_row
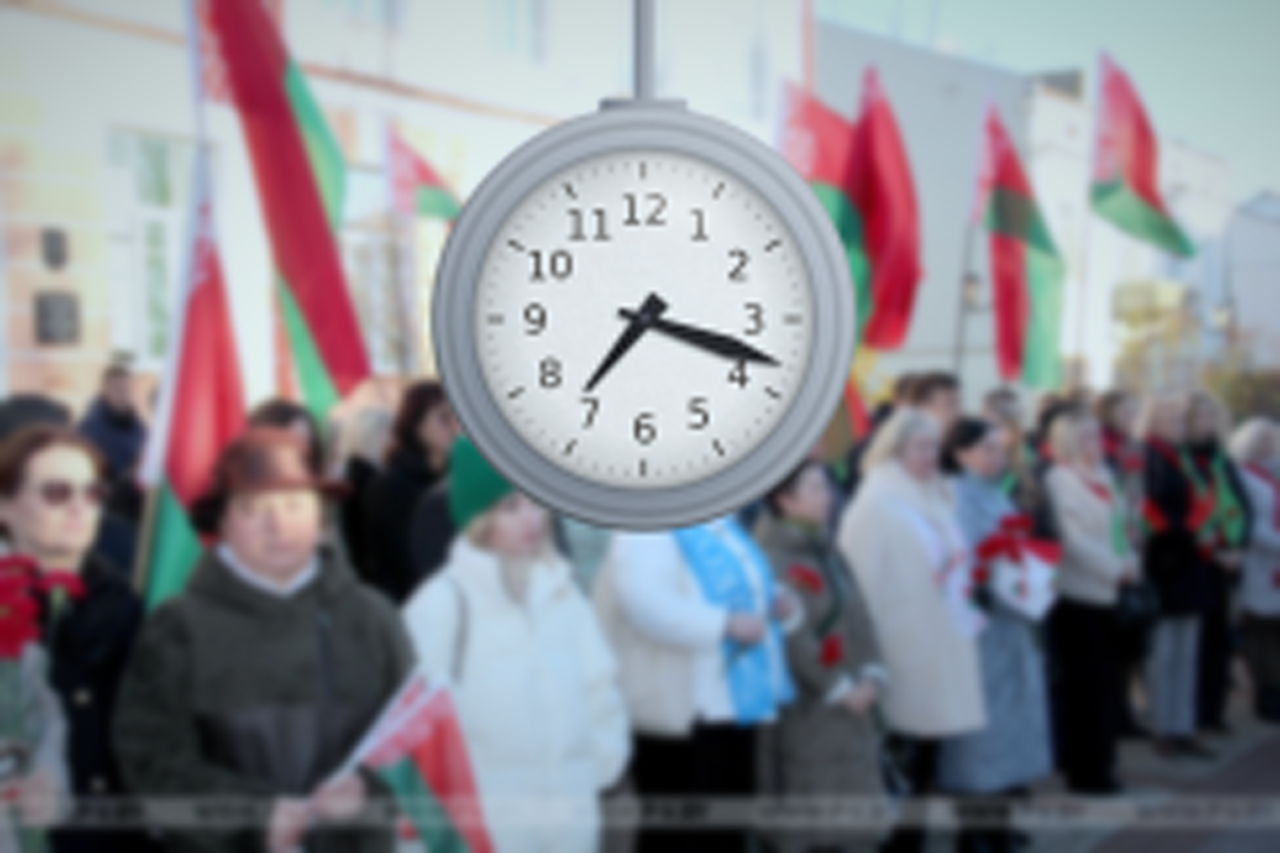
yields h=7 m=18
